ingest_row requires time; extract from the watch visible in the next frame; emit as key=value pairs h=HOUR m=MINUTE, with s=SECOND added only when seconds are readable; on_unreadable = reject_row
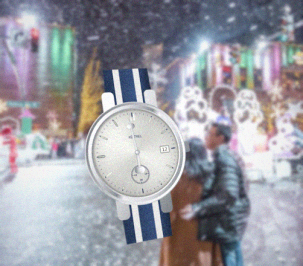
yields h=5 m=59
